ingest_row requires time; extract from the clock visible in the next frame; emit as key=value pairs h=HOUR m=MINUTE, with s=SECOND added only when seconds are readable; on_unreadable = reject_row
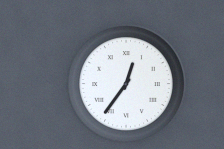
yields h=12 m=36
